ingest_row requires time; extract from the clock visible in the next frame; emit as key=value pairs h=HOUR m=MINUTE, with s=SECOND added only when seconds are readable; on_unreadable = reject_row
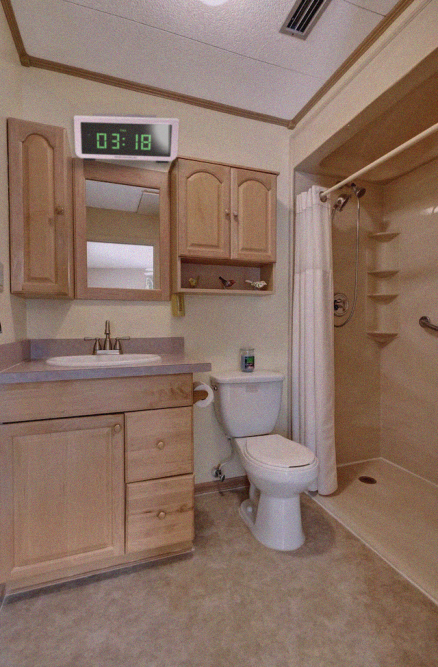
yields h=3 m=18
